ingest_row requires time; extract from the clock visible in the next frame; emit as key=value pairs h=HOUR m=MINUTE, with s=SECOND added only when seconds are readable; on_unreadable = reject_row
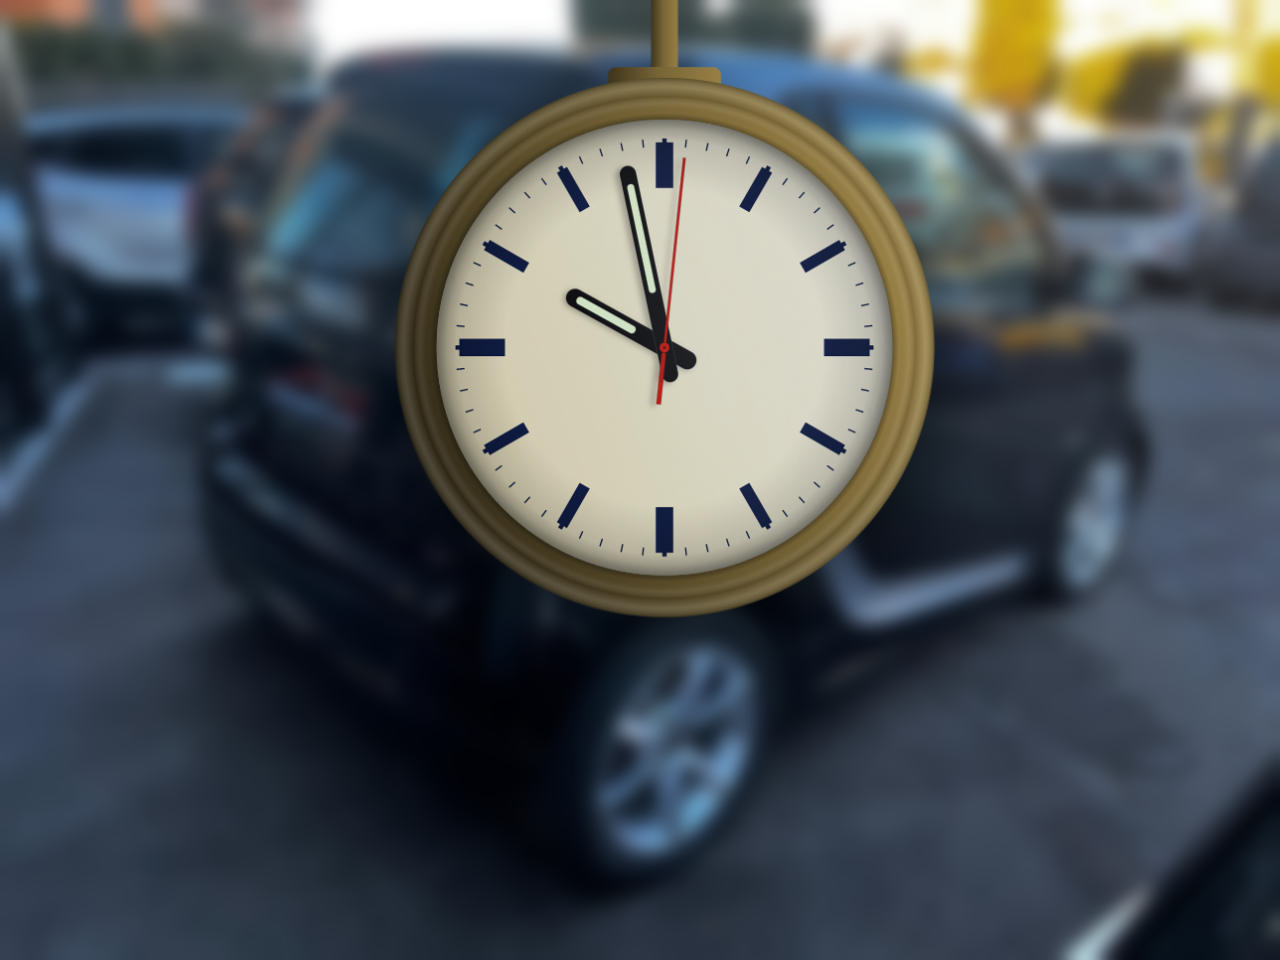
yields h=9 m=58 s=1
